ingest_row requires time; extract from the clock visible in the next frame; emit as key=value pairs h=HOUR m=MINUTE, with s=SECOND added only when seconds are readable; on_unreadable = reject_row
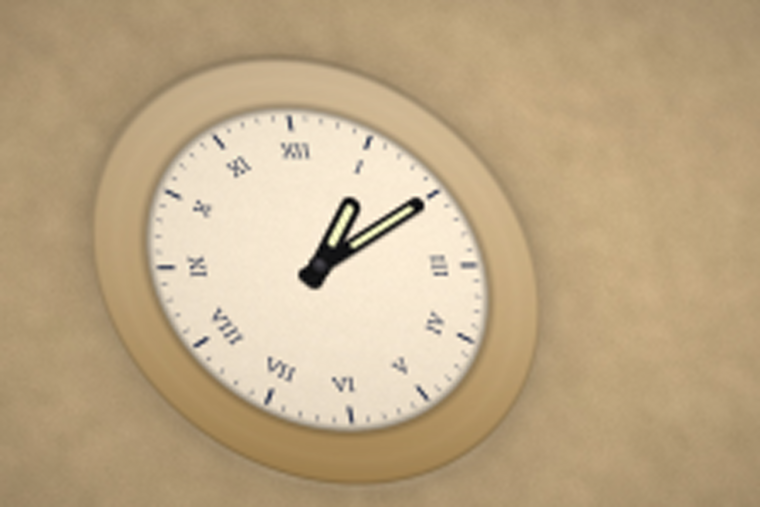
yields h=1 m=10
